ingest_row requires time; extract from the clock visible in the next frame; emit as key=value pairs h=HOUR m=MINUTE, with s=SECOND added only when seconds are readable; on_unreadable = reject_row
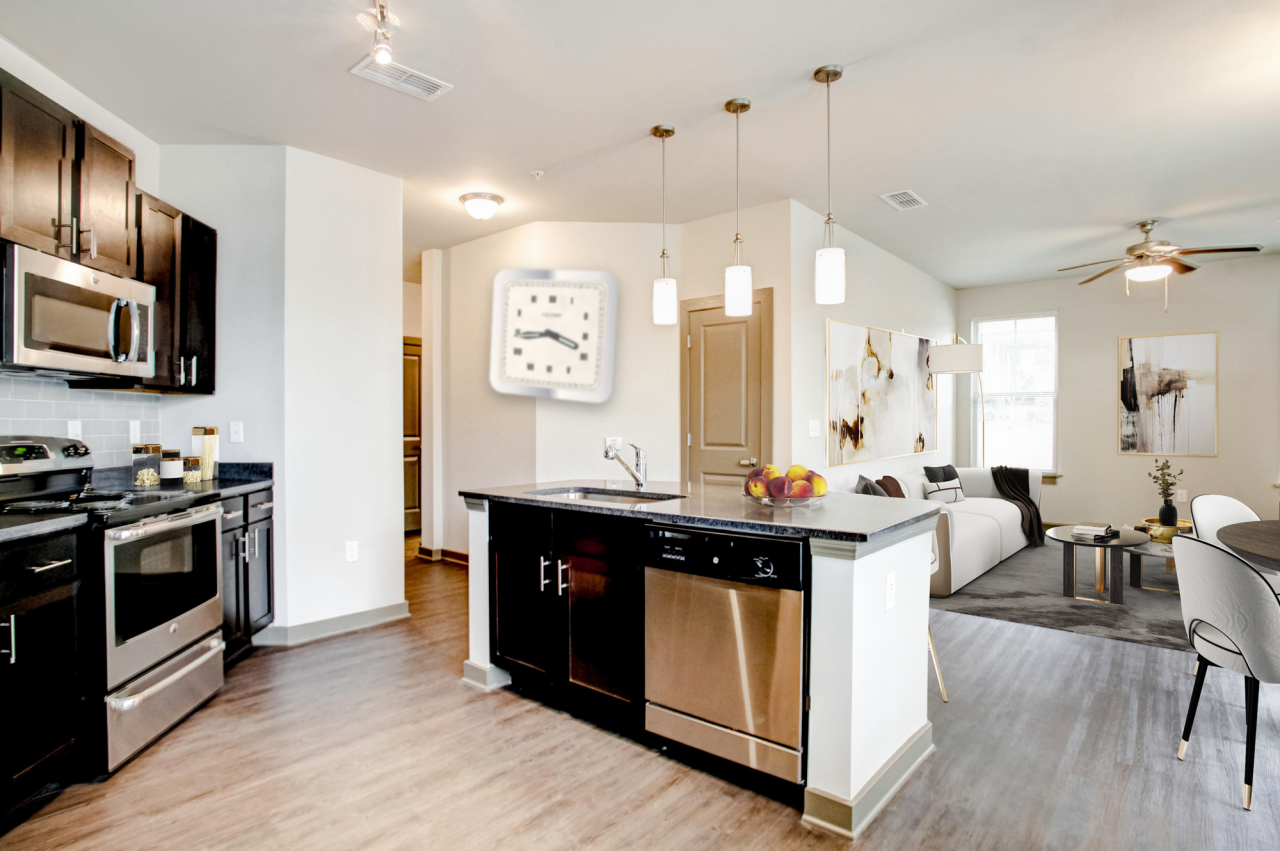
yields h=3 m=44
